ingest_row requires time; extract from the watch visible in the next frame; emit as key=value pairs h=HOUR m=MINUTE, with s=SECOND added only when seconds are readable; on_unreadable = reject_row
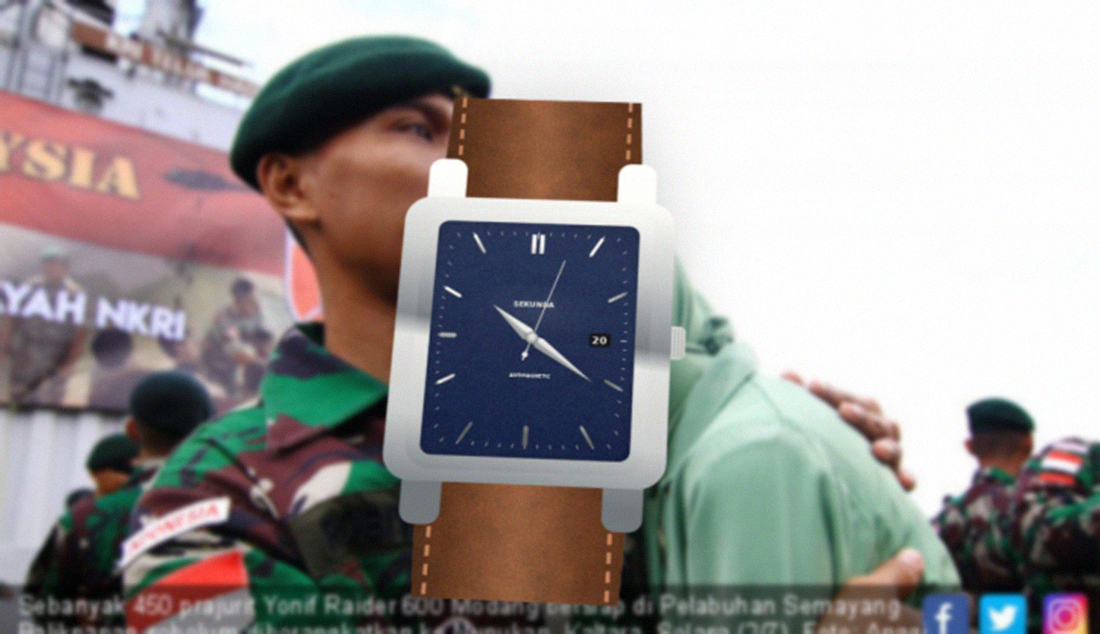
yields h=10 m=21 s=3
